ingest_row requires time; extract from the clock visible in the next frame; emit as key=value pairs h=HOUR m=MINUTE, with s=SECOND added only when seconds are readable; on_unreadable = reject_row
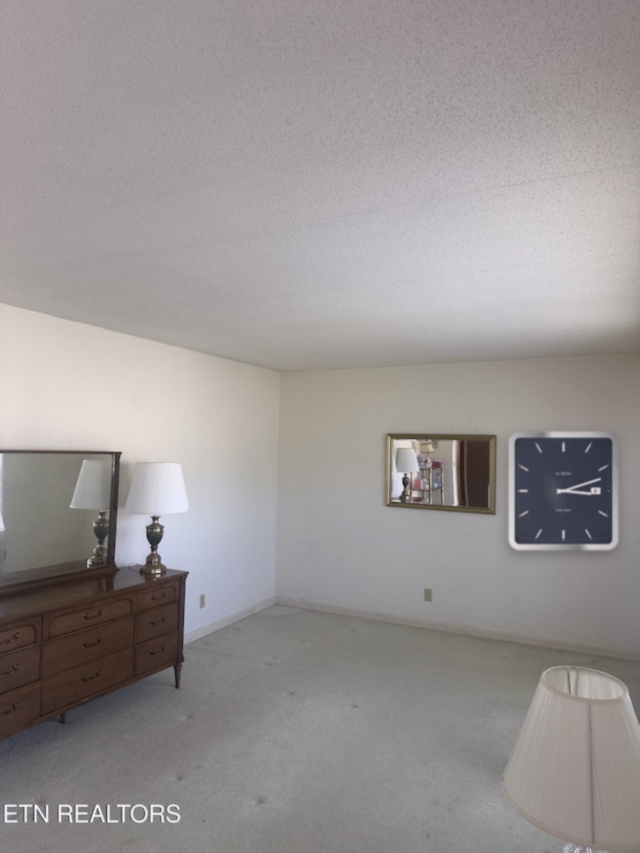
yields h=3 m=12
